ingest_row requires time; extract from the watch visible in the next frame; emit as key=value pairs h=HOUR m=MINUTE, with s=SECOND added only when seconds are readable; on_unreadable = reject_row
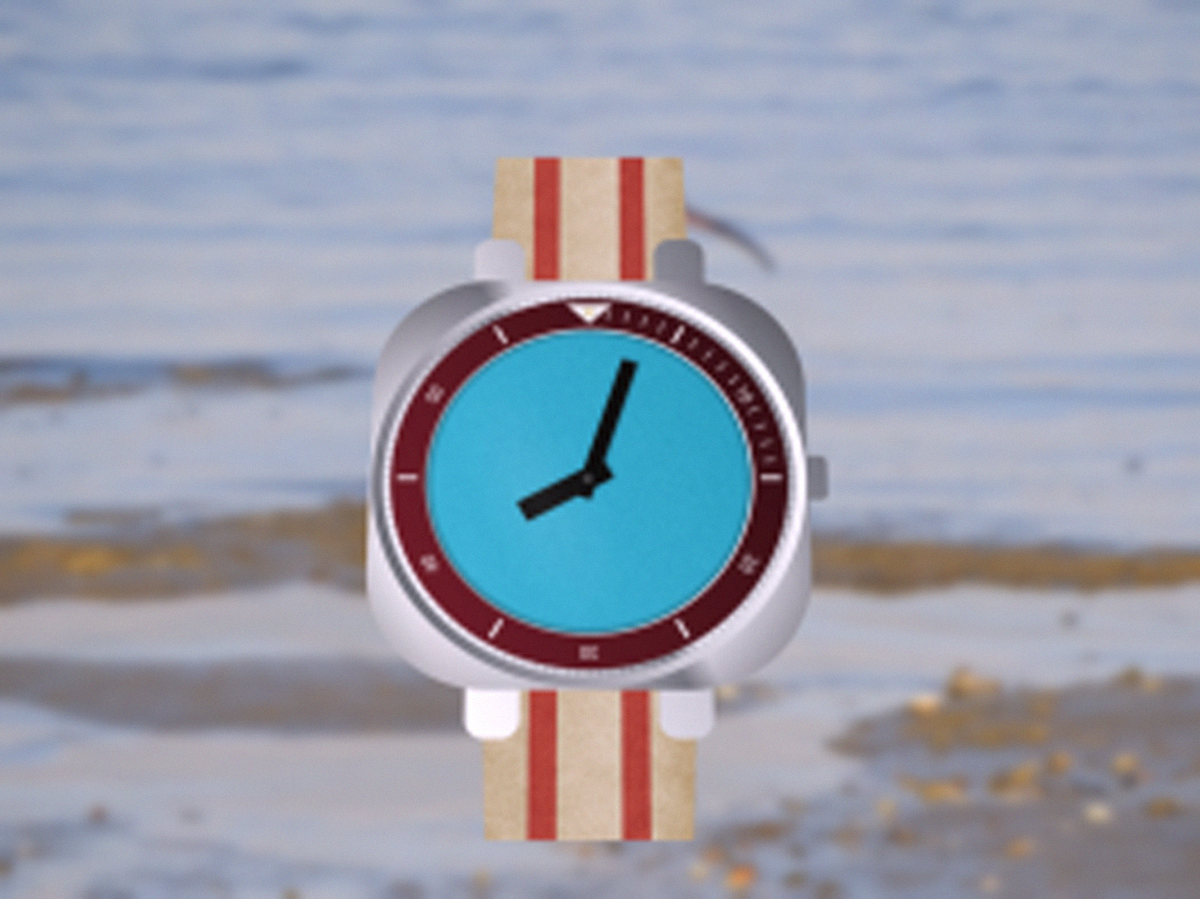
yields h=8 m=3
